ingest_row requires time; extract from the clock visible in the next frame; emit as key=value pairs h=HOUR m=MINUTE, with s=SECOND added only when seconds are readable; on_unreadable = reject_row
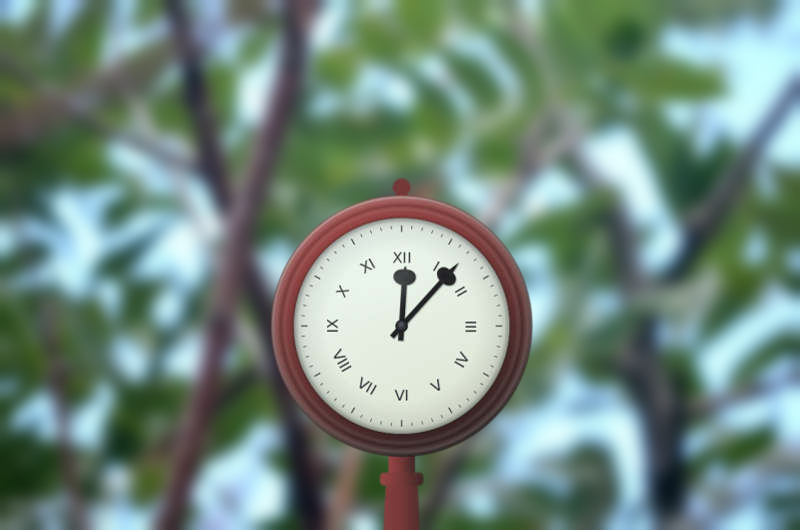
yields h=12 m=7
